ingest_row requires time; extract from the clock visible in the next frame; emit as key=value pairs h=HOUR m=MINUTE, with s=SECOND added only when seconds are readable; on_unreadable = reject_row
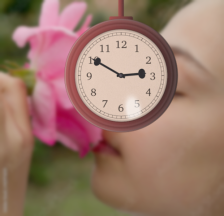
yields h=2 m=50
